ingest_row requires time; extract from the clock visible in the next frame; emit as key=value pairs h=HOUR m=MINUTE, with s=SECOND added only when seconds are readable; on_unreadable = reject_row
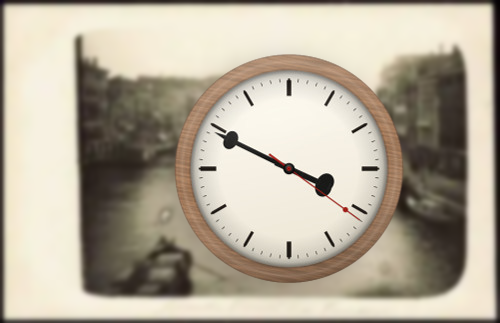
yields h=3 m=49 s=21
